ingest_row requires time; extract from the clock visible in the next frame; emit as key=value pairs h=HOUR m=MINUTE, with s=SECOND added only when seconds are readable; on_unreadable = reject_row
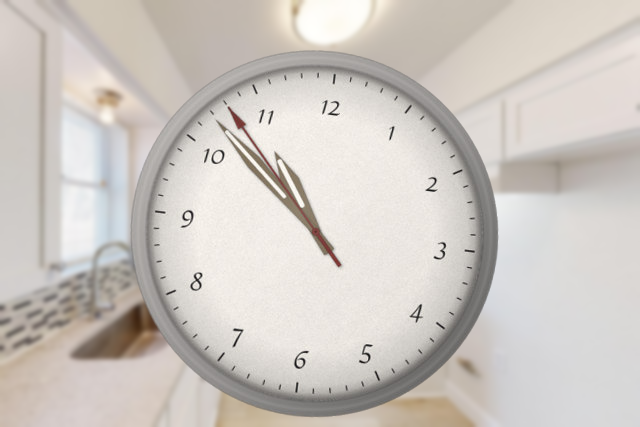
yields h=10 m=51 s=53
